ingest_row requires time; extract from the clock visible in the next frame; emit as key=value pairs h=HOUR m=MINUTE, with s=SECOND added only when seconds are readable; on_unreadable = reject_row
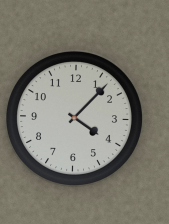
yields h=4 m=7
